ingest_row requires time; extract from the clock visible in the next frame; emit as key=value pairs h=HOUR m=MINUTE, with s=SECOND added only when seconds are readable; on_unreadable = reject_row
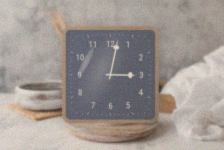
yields h=3 m=2
